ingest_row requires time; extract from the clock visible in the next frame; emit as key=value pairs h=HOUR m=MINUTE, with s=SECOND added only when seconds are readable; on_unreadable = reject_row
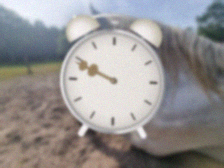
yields h=9 m=49
